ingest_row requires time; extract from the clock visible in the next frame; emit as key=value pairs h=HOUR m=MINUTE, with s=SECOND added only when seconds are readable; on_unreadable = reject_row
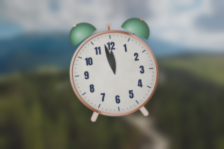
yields h=11 m=58
